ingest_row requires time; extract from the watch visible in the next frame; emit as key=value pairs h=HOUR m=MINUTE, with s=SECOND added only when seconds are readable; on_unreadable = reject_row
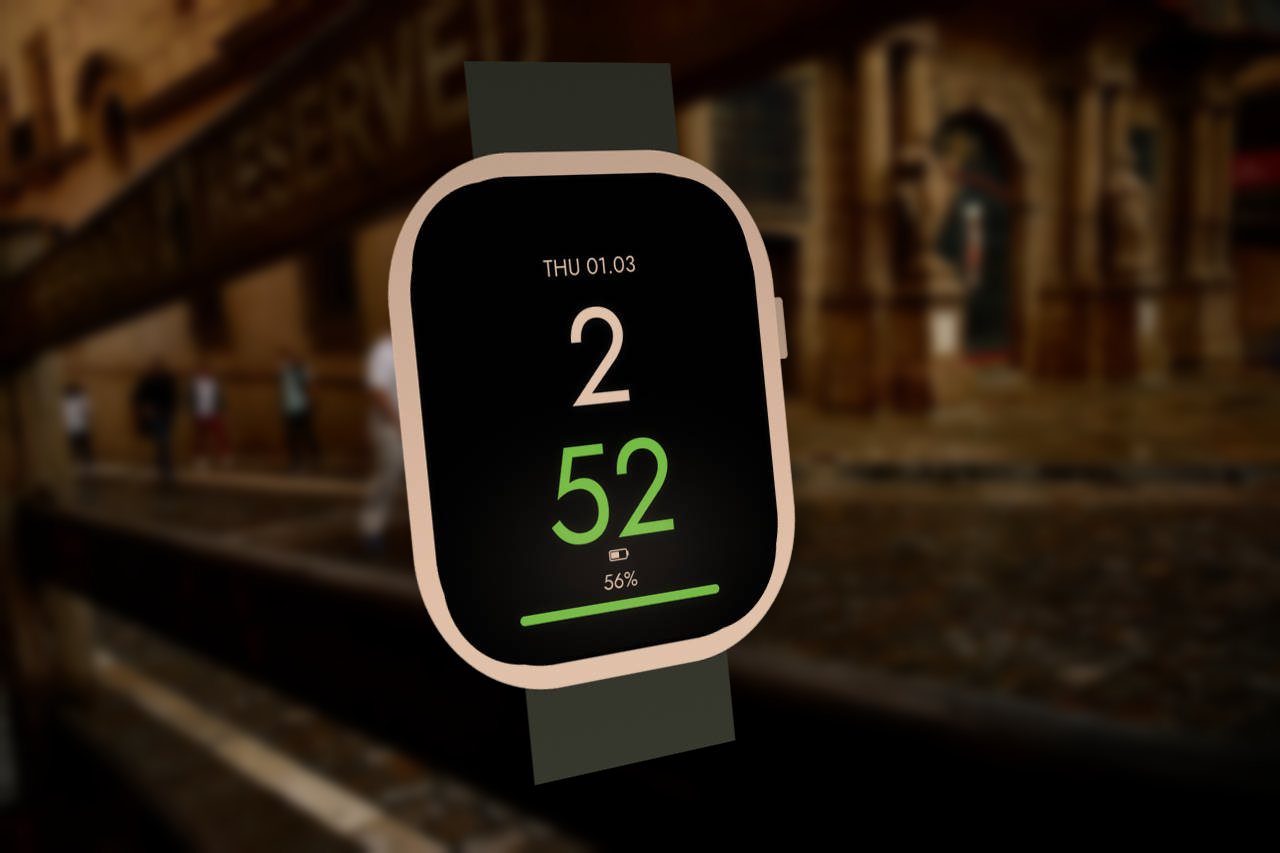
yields h=2 m=52
